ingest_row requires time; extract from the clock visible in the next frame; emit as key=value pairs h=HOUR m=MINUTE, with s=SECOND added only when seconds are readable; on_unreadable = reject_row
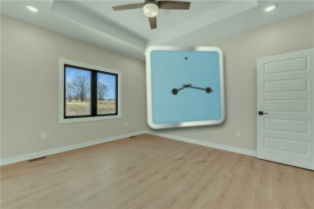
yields h=8 m=17
